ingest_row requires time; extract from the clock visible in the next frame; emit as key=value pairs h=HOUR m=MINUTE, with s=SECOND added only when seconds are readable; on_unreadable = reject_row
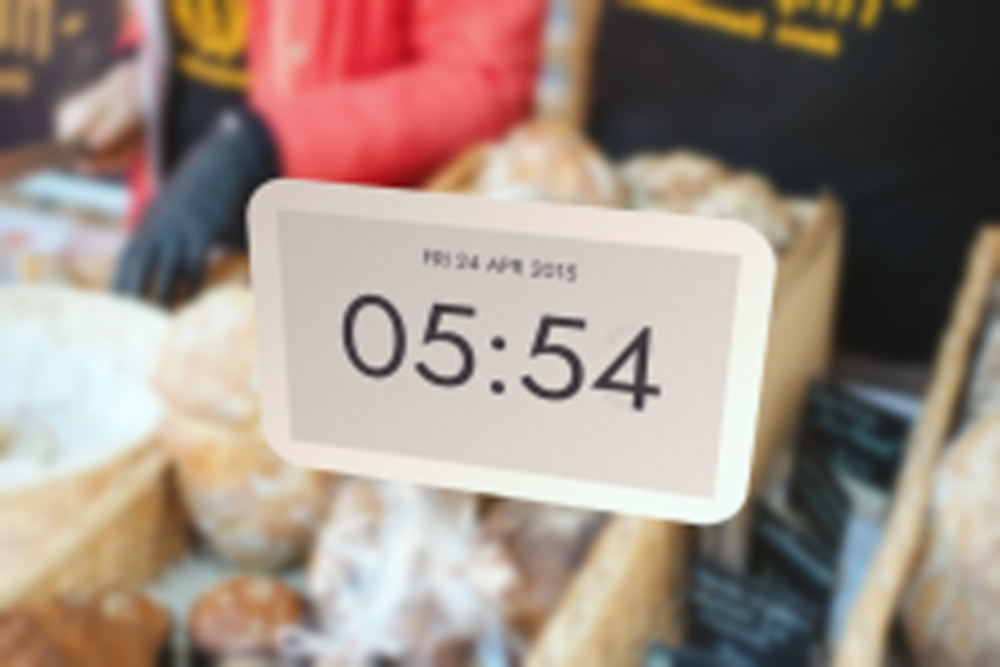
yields h=5 m=54
